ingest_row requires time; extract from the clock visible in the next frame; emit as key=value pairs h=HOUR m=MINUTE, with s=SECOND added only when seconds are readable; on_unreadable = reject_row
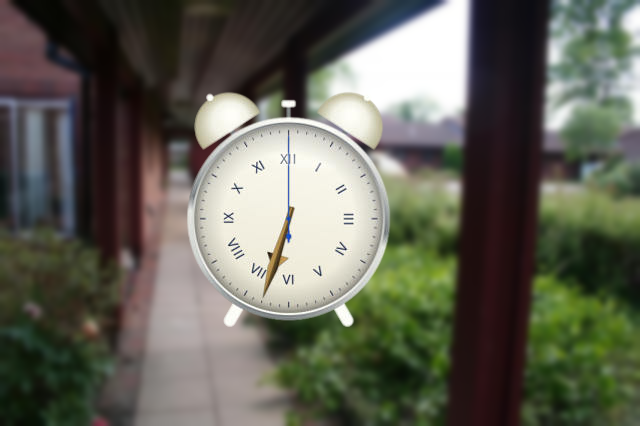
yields h=6 m=33 s=0
